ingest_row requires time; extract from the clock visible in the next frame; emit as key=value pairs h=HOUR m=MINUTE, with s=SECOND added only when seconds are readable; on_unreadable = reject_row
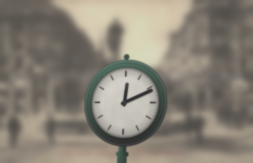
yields h=12 m=11
